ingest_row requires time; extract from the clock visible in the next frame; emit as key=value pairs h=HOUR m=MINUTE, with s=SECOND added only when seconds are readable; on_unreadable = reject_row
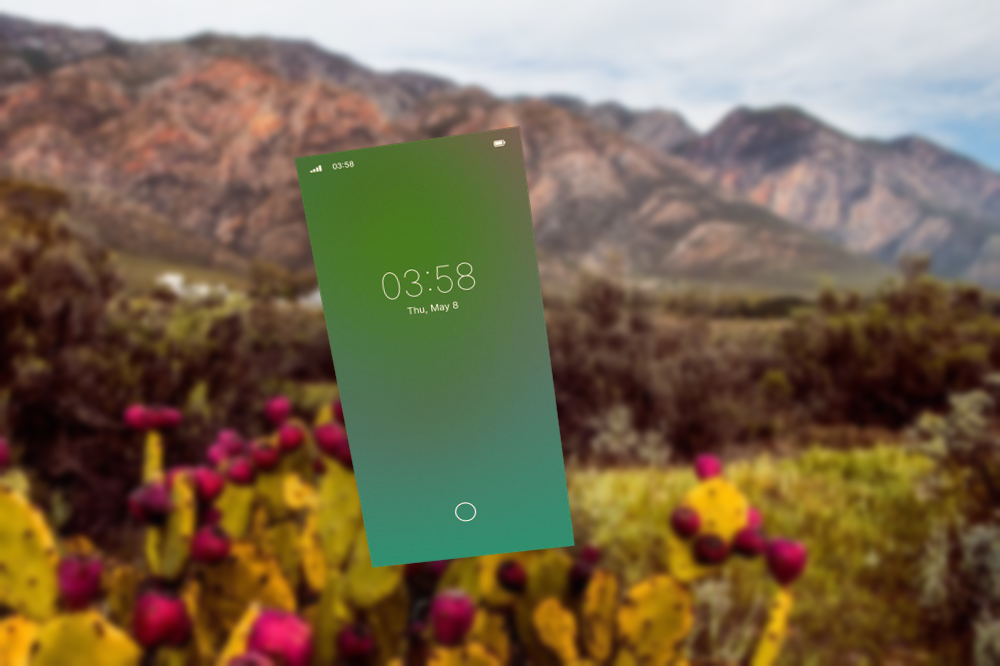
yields h=3 m=58
